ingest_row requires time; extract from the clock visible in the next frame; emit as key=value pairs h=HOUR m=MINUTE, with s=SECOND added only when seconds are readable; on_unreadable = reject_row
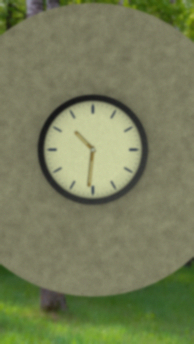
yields h=10 m=31
